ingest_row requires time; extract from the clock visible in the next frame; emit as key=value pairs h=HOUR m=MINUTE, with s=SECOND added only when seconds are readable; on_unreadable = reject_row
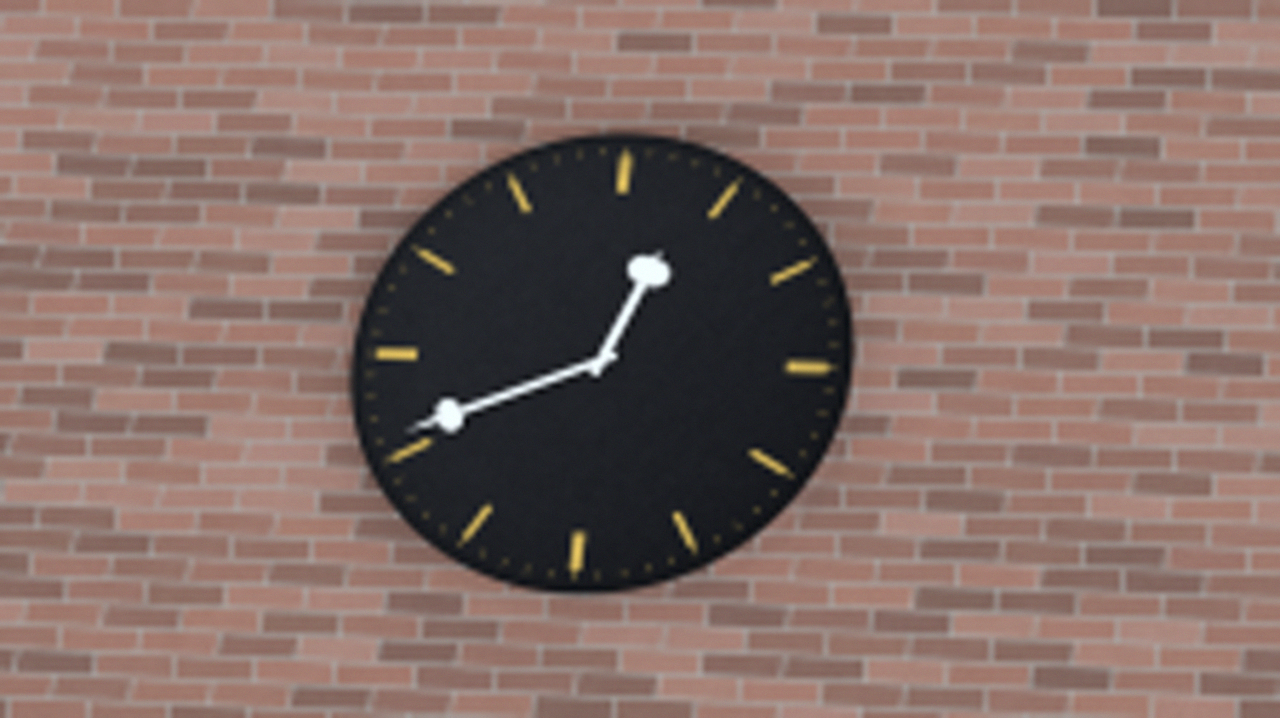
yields h=12 m=41
